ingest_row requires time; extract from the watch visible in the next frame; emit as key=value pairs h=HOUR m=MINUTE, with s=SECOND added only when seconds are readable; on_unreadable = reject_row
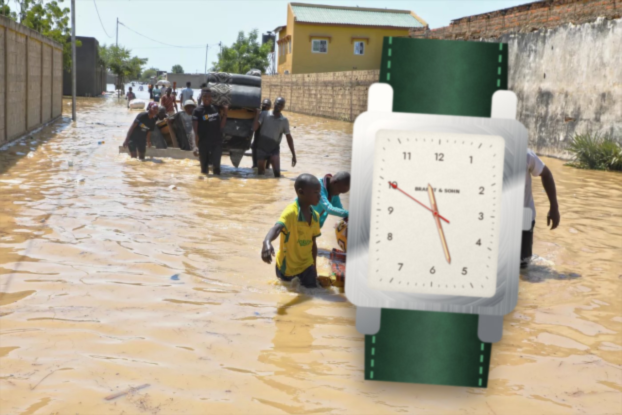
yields h=11 m=26 s=50
